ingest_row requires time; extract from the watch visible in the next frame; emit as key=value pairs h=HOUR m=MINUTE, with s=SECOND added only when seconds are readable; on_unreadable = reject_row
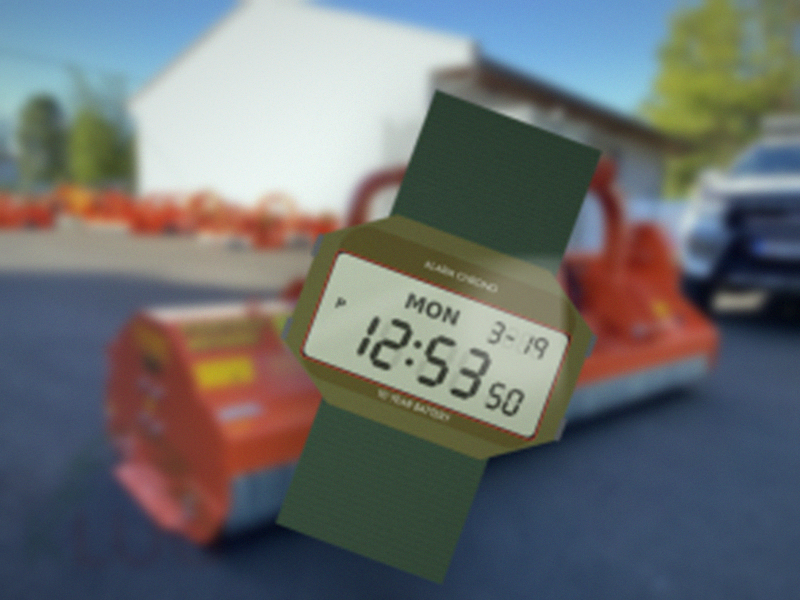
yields h=12 m=53 s=50
